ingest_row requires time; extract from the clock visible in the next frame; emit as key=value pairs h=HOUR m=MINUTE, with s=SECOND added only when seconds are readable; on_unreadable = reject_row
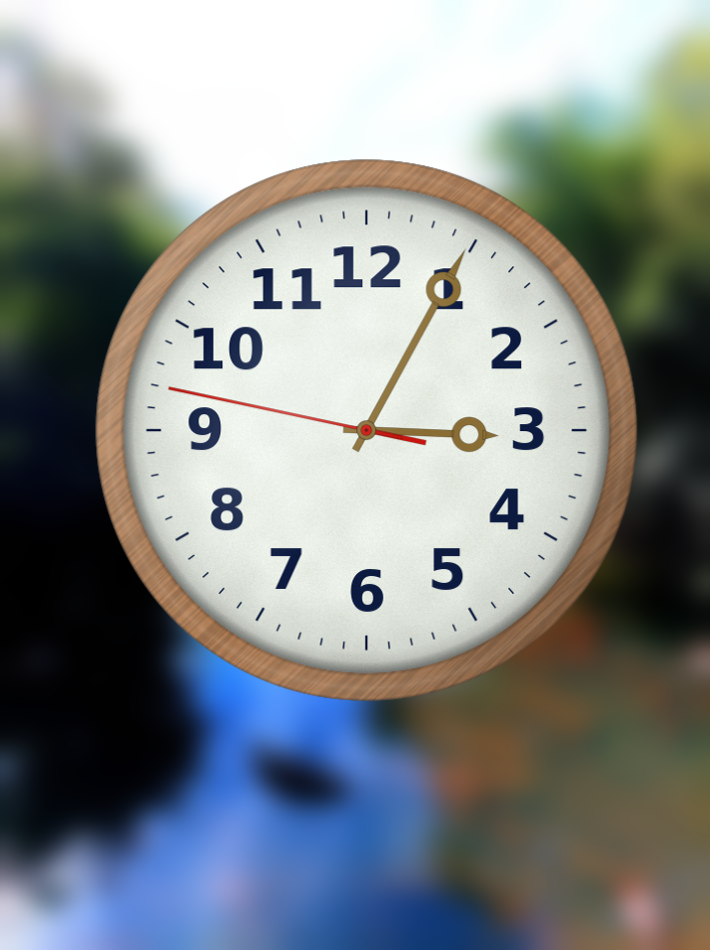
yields h=3 m=4 s=47
